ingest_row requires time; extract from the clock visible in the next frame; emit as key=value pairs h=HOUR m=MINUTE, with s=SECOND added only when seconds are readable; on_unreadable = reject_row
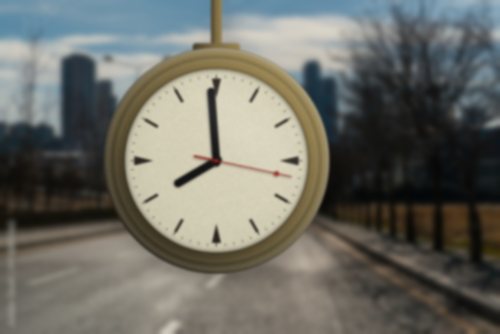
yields h=7 m=59 s=17
